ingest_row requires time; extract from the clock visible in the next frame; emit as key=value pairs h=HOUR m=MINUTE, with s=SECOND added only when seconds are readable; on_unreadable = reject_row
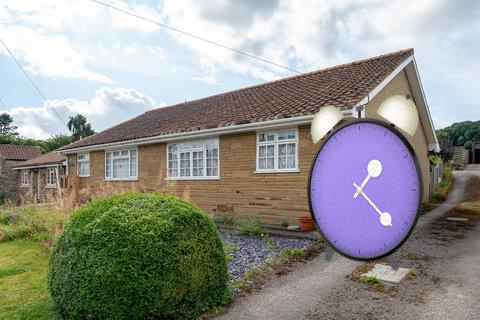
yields h=1 m=22
